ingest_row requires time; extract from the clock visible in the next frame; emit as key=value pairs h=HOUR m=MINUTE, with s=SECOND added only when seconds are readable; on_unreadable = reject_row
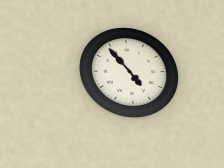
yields h=4 m=54
